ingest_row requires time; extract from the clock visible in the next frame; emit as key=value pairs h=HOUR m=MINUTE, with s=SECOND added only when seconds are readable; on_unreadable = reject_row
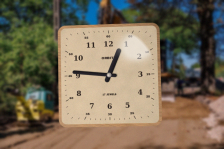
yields h=12 m=46
